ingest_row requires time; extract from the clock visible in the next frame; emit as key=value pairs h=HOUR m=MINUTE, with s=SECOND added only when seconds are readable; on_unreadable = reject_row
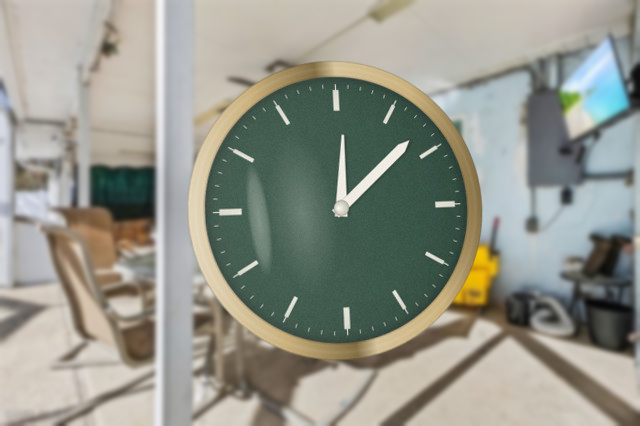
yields h=12 m=8
